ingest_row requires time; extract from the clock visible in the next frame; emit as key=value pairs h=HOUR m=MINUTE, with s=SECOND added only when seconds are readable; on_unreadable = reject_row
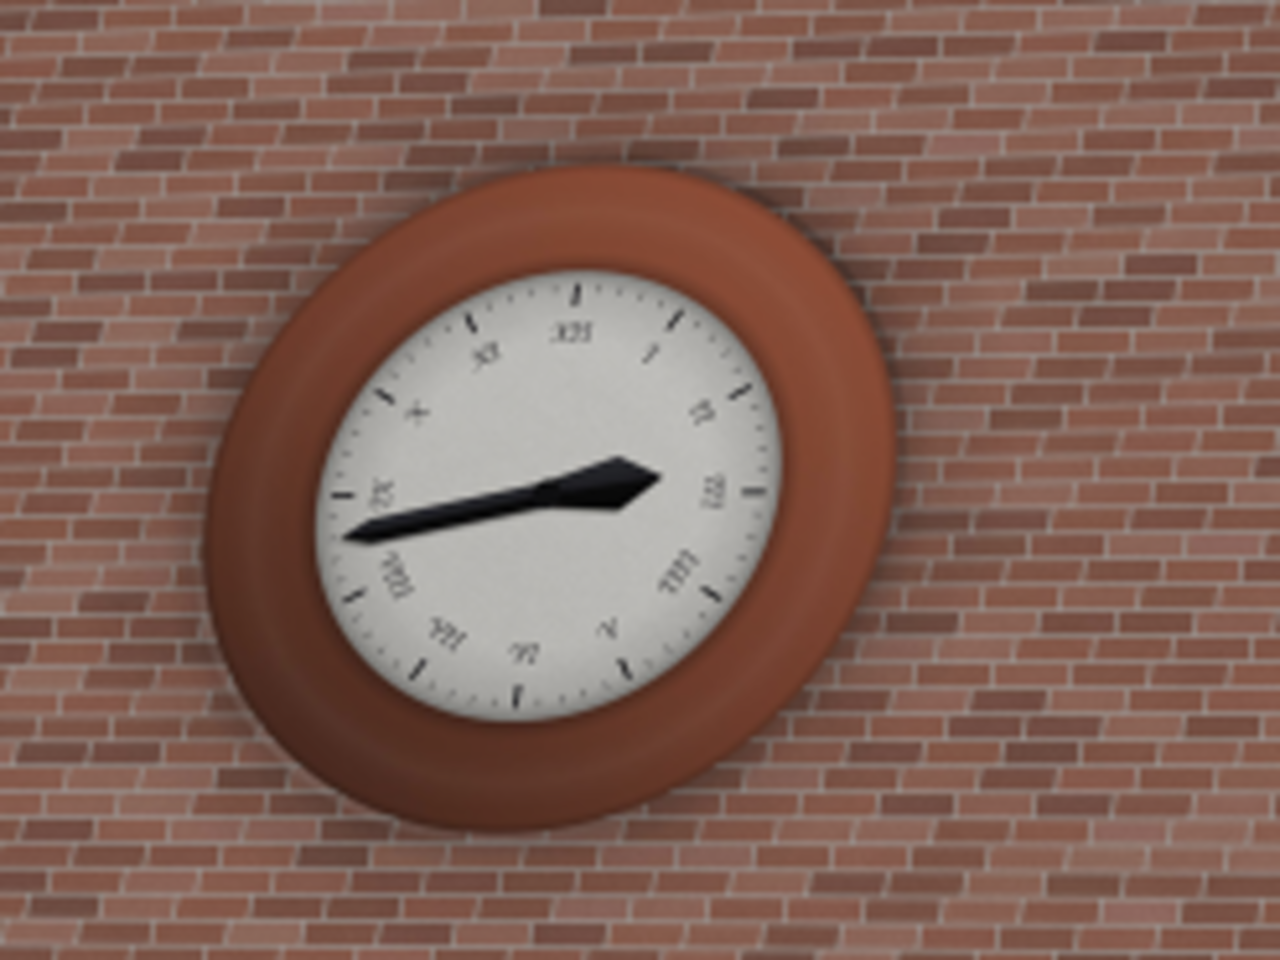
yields h=2 m=43
